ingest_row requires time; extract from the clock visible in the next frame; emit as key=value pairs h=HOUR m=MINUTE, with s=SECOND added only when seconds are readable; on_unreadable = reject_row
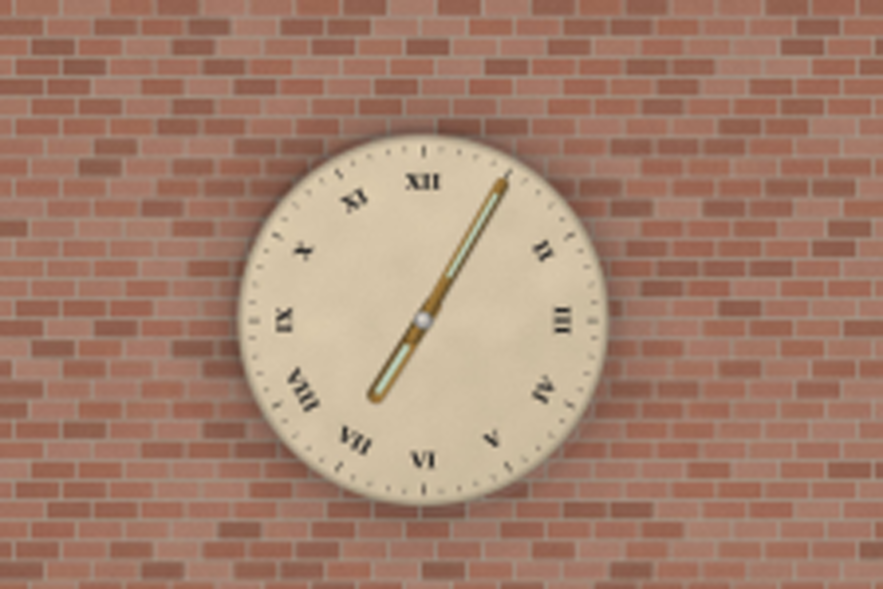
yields h=7 m=5
